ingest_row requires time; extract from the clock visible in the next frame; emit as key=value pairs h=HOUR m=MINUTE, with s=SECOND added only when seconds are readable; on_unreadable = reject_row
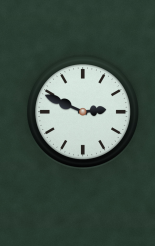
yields h=2 m=49
